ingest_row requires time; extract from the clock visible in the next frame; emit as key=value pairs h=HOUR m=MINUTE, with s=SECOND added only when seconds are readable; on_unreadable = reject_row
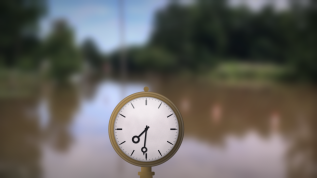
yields h=7 m=31
